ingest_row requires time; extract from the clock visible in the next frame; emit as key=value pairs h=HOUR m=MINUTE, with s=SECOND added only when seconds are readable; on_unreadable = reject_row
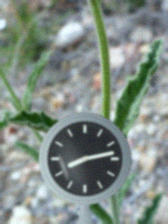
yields h=8 m=13
